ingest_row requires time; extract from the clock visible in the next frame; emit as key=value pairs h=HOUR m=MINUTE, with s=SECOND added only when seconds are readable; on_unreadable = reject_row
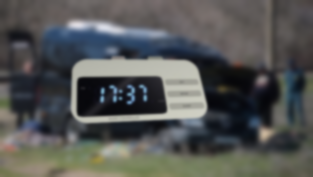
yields h=17 m=37
